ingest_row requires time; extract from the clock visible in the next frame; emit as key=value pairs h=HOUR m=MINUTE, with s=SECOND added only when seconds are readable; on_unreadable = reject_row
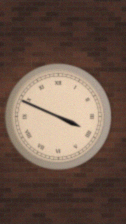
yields h=3 m=49
